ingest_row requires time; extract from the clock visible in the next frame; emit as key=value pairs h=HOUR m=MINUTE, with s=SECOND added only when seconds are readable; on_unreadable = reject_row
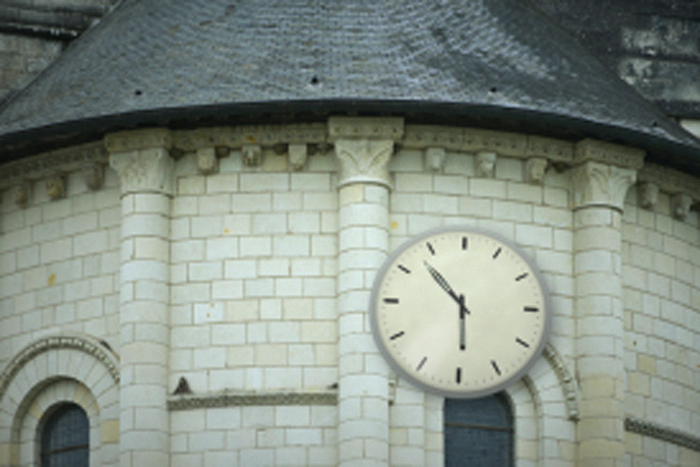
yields h=5 m=53
